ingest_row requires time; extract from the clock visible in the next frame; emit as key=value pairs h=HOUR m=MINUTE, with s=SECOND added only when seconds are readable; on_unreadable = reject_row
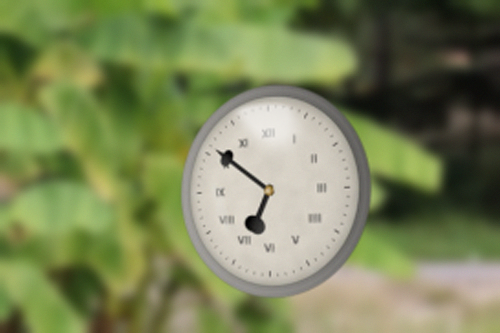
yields h=6 m=51
